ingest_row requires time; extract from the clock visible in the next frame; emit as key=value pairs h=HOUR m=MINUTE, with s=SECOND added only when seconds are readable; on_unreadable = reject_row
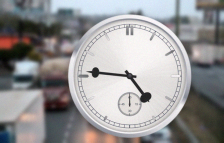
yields h=4 m=46
